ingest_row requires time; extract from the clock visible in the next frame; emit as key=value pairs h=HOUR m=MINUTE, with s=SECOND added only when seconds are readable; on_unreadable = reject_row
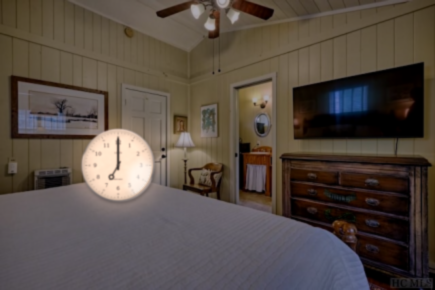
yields h=7 m=0
